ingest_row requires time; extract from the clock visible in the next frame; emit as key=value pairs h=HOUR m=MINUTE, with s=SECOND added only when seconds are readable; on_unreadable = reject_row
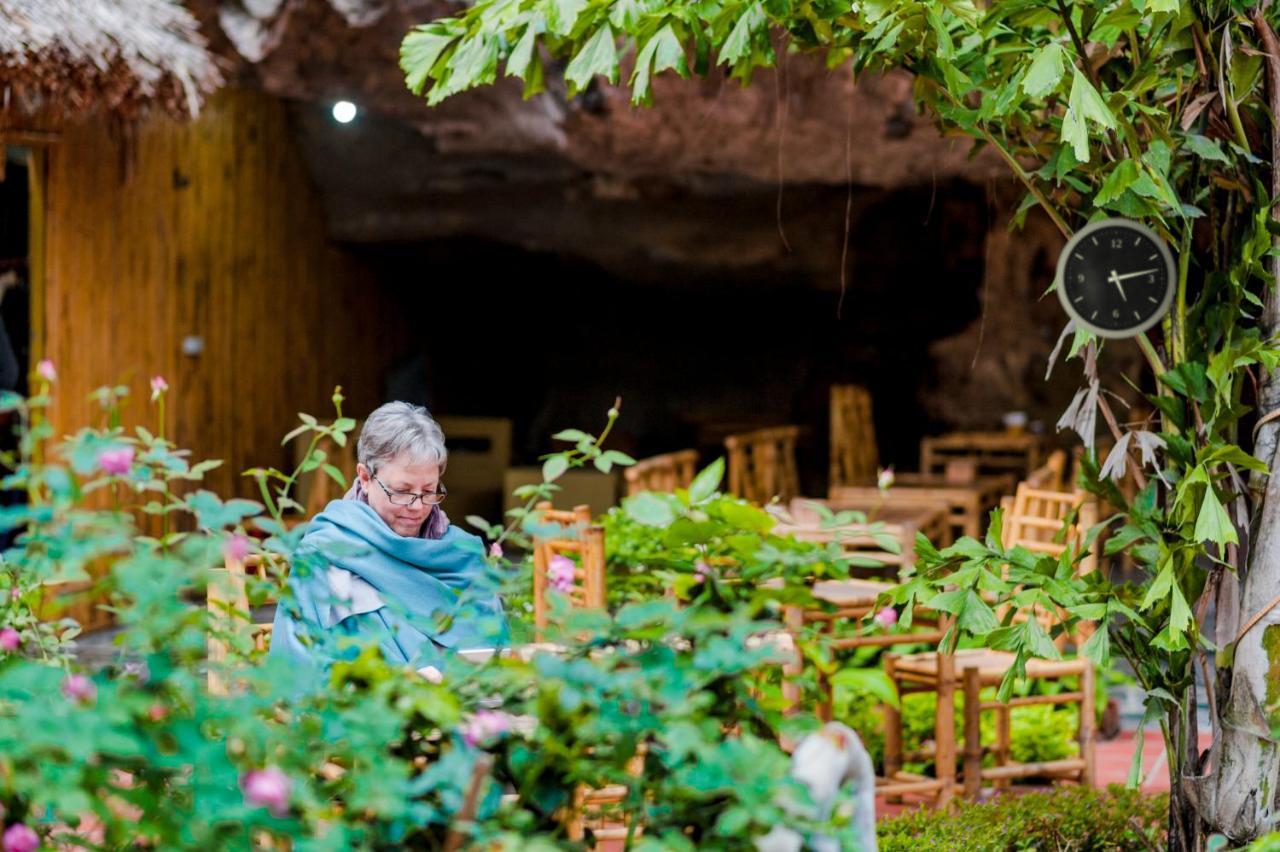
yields h=5 m=13
